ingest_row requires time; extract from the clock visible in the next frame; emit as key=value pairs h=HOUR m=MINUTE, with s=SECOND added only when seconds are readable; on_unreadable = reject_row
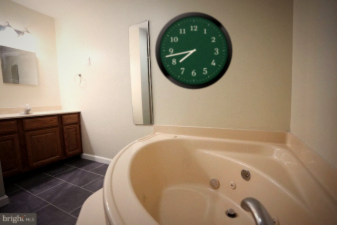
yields h=7 m=43
